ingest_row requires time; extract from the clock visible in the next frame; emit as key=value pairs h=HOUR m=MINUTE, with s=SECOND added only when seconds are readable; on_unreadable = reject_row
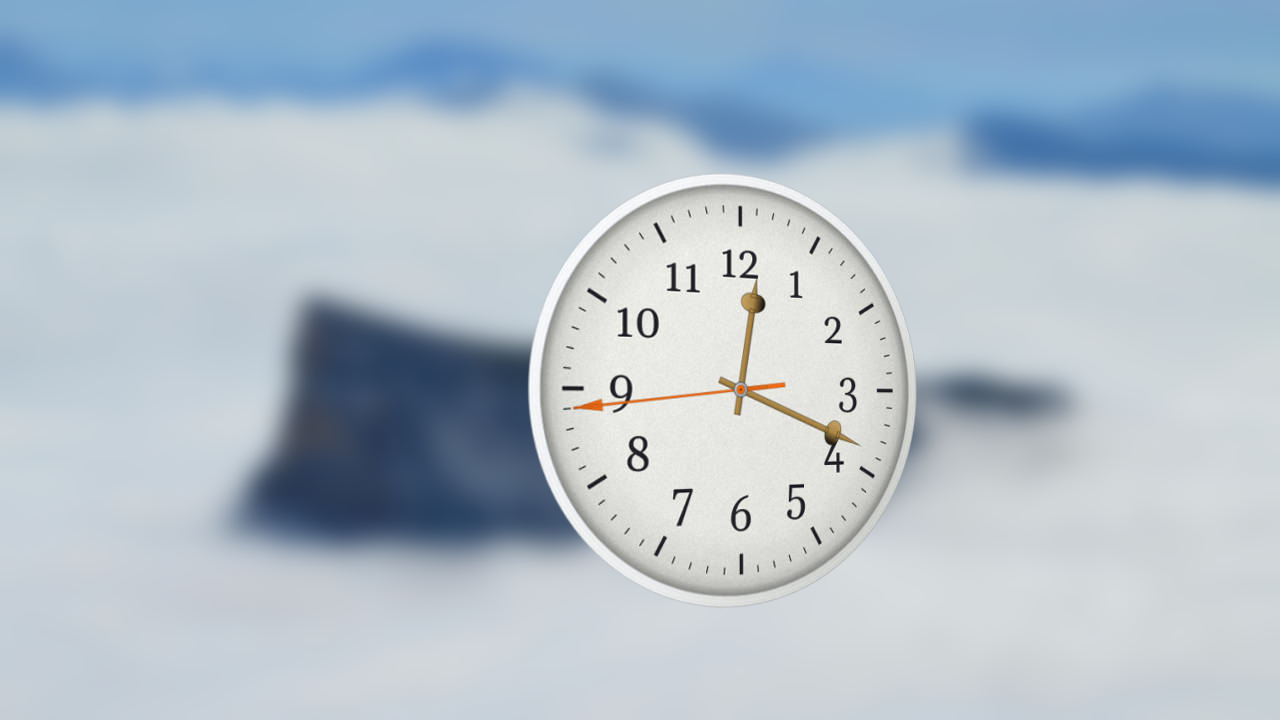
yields h=12 m=18 s=44
